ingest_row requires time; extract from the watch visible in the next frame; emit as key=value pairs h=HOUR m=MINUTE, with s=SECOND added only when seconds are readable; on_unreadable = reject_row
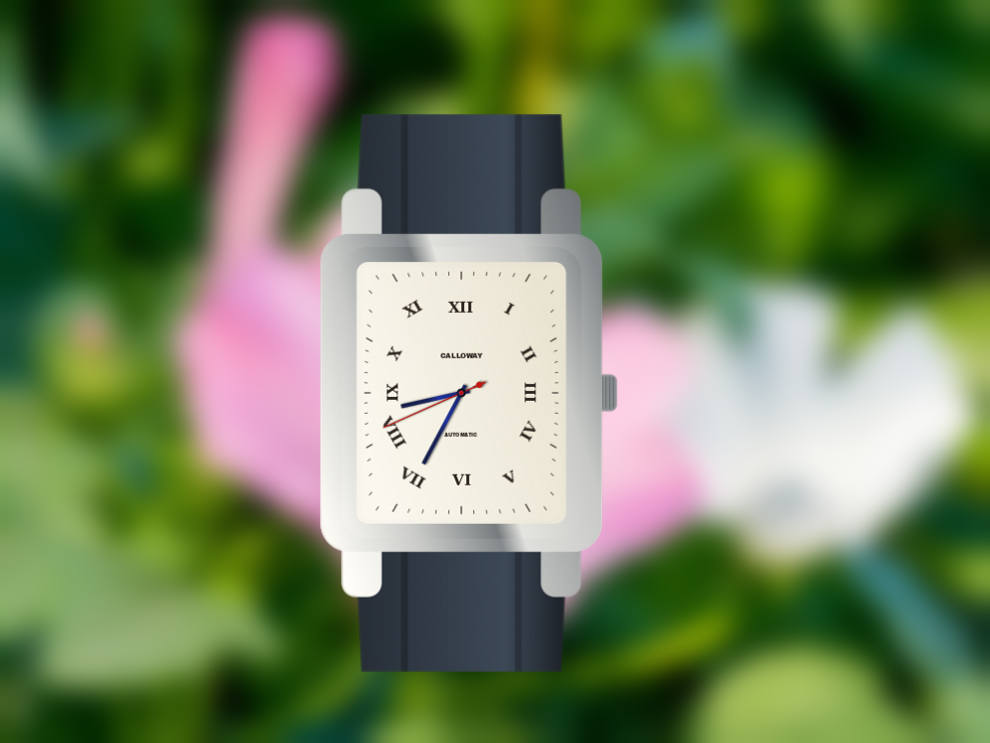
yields h=8 m=34 s=41
